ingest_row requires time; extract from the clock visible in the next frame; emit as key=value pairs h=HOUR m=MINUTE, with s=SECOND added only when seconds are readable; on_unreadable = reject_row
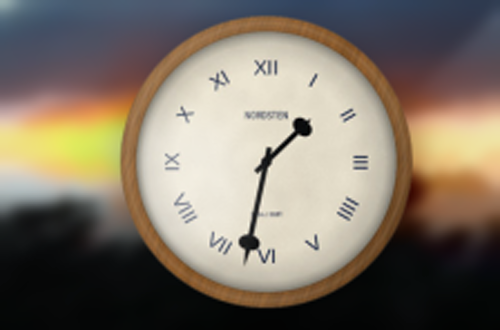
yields h=1 m=32
